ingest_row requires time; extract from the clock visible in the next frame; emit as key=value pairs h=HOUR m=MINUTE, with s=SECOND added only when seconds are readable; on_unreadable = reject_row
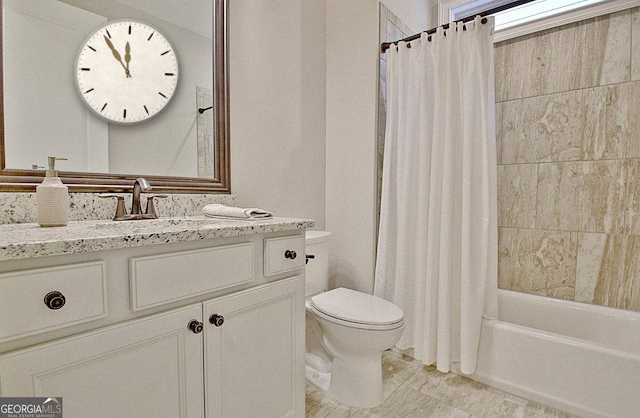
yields h=11 m=54
